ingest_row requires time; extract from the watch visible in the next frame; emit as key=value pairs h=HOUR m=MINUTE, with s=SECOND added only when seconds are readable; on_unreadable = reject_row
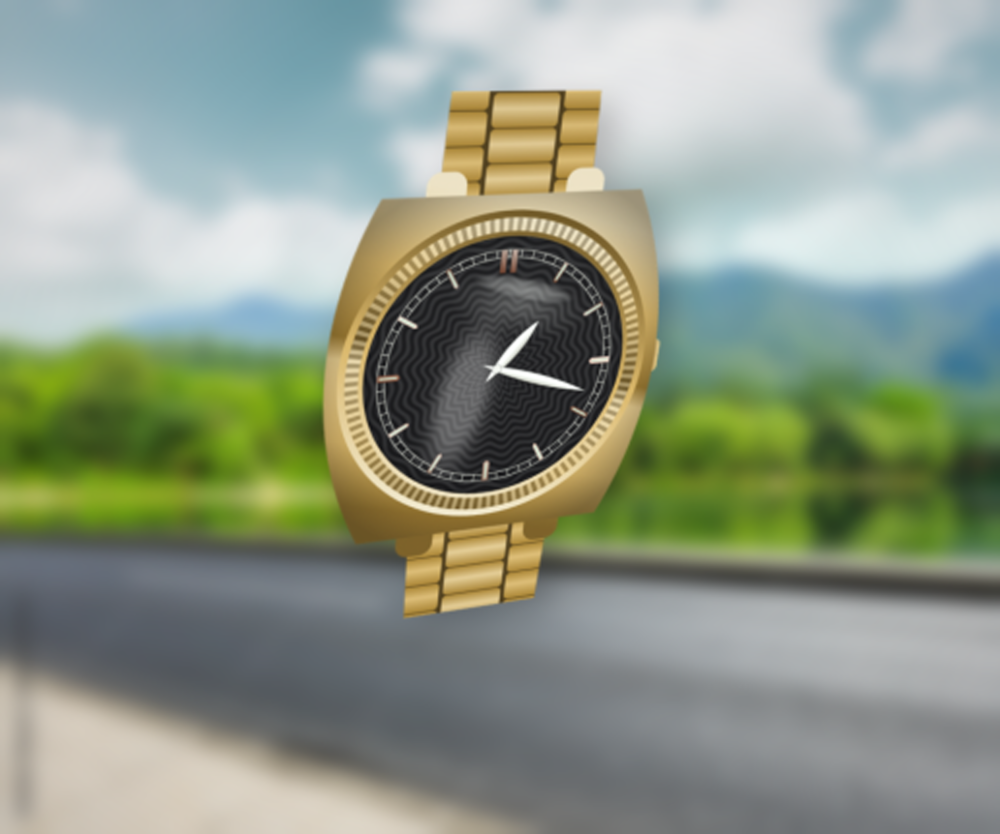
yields h=1 m=18
